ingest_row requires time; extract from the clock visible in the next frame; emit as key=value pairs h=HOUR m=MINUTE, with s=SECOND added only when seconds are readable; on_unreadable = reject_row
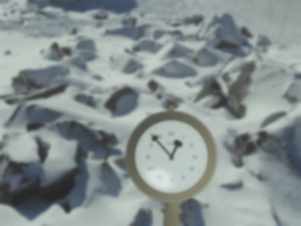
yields h=12 m=53
